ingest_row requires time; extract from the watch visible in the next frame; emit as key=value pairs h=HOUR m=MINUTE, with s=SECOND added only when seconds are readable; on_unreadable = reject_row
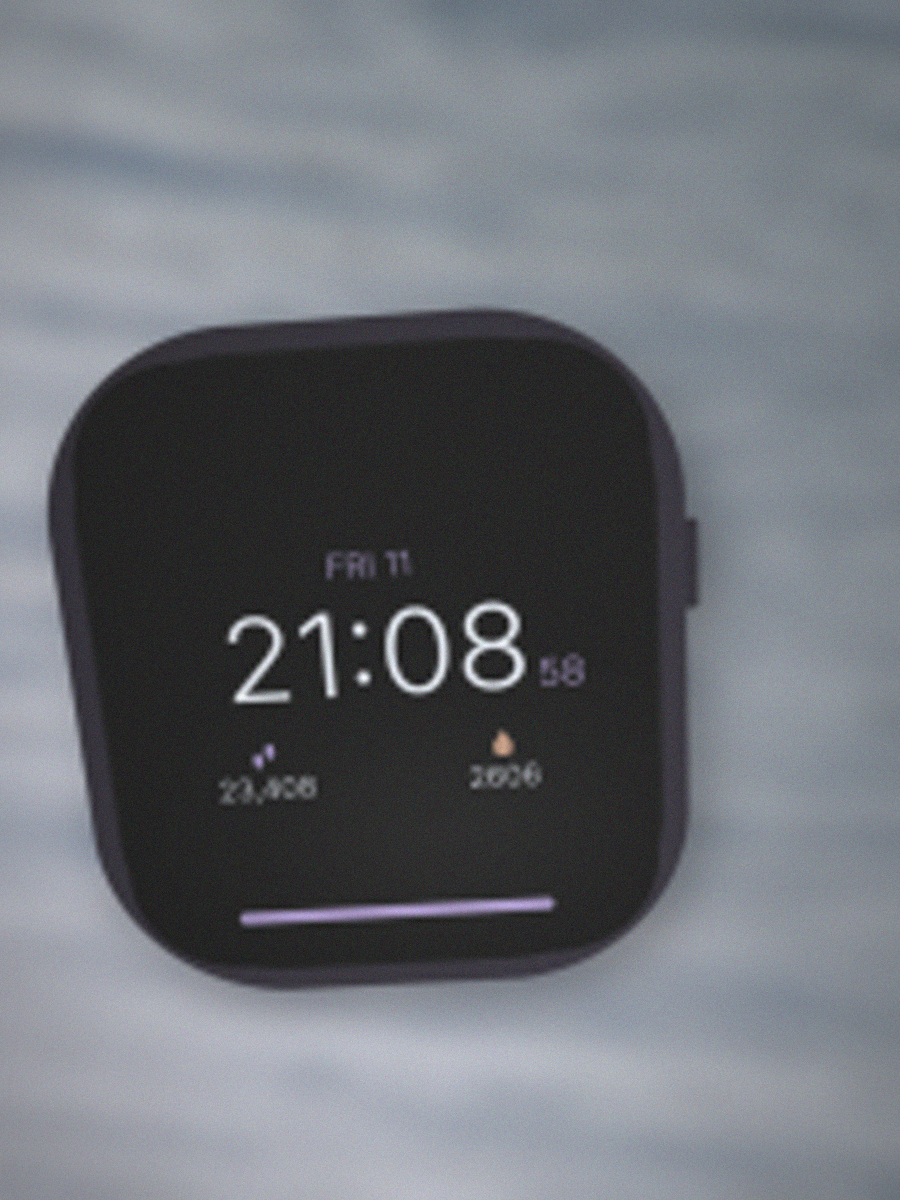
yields h=21 m=8
